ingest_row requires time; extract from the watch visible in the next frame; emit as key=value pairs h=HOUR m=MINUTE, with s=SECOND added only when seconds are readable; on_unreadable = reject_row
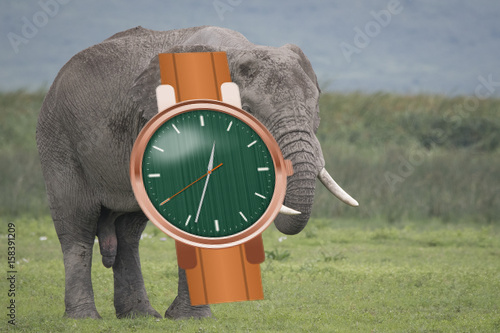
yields h=12 m=33 s=40
